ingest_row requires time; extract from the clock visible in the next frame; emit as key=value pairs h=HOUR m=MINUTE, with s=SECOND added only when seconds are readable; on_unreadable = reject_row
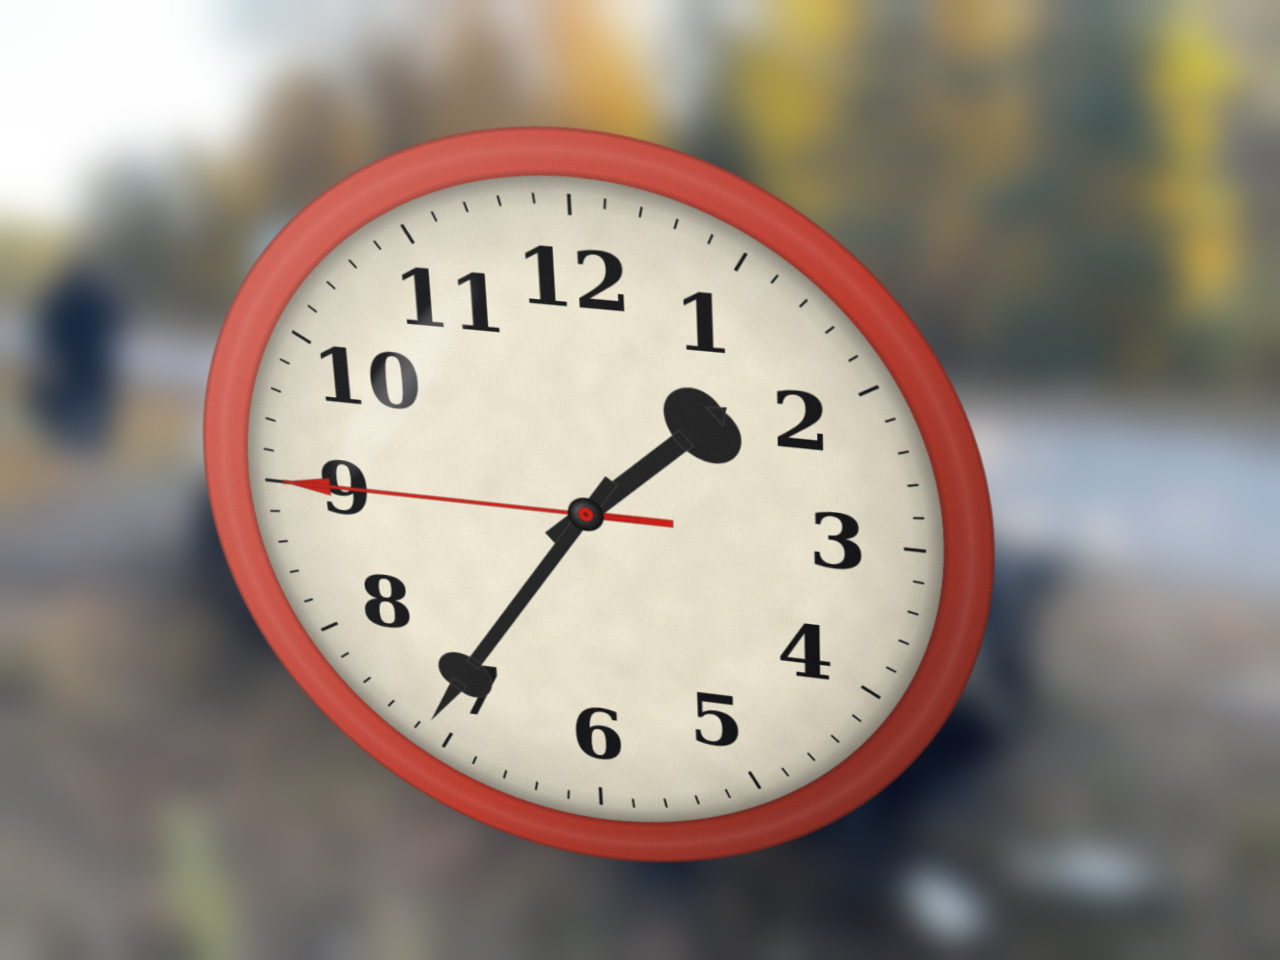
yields h=1 m=35 s=45
